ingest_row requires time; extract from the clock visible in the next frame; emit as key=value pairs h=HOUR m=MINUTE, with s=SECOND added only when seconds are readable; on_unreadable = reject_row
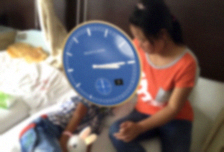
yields h=3 m=15
